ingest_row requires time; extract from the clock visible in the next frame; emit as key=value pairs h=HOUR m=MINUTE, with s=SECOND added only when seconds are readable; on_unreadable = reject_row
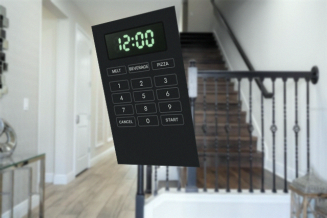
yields h=12 m=0
